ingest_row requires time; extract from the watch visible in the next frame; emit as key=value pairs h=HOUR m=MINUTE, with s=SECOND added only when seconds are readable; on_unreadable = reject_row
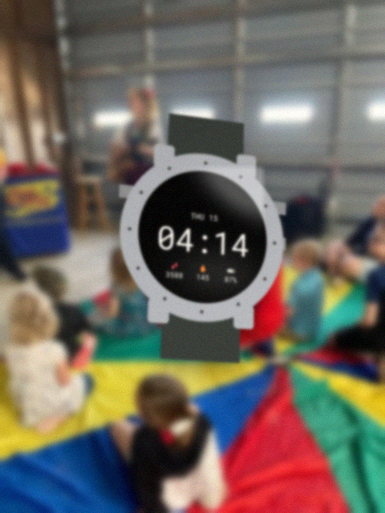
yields h=4 m=14
